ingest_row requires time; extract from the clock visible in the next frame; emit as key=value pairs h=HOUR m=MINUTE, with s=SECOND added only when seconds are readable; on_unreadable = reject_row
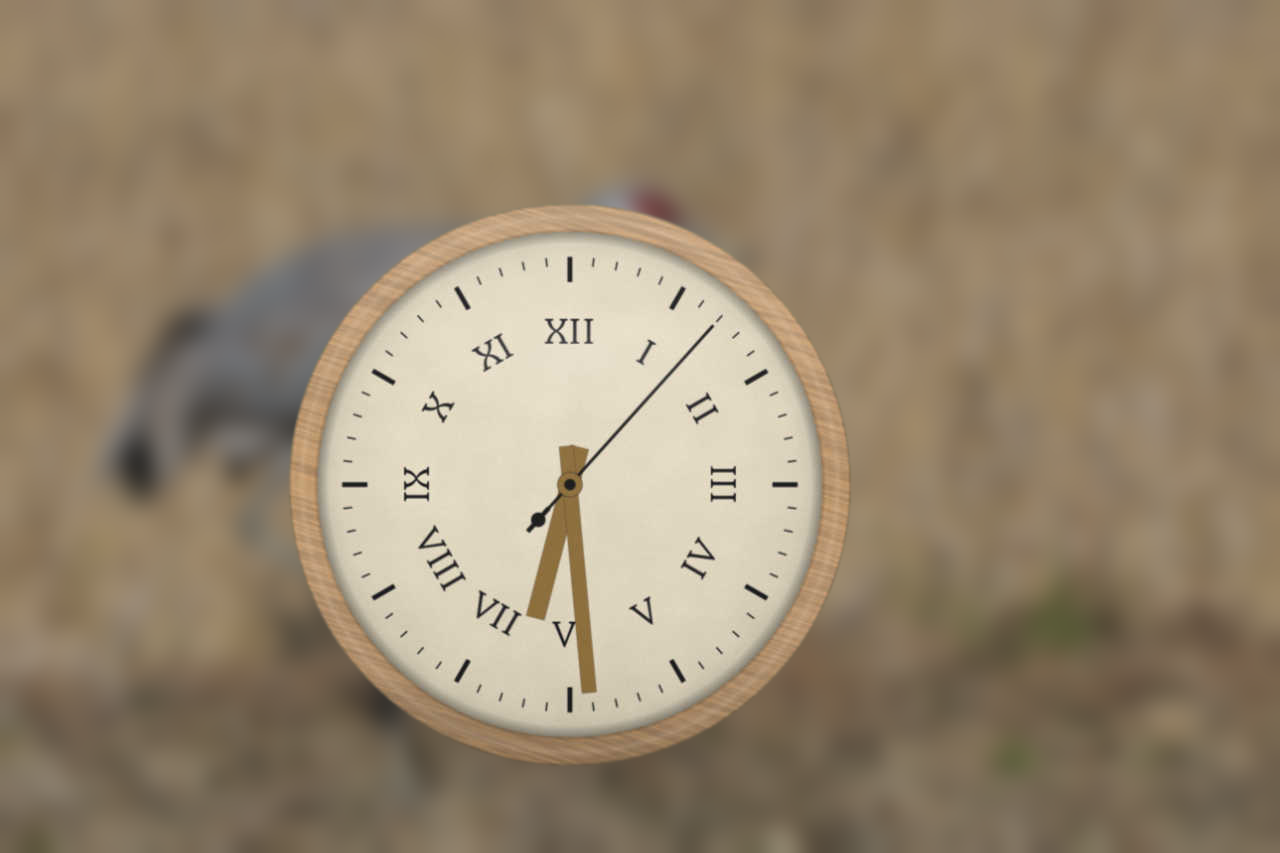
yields h=6 m=29 s=7
